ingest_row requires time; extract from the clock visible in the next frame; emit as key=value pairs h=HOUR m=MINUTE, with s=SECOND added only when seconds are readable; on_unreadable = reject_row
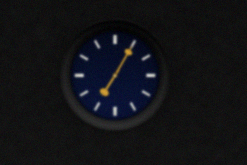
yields h=7 m=5
